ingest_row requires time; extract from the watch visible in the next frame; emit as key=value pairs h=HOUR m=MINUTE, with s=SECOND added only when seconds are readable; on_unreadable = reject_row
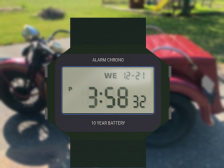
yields h=3 m=58 s=32
